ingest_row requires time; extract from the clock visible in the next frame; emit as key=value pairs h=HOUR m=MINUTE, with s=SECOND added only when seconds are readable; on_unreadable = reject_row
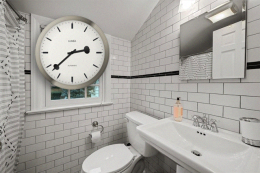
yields h=2 m=38
